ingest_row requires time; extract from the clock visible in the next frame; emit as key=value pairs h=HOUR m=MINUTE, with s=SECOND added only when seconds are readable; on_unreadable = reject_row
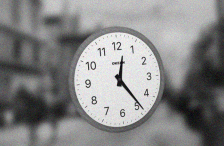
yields h=12 m=24
